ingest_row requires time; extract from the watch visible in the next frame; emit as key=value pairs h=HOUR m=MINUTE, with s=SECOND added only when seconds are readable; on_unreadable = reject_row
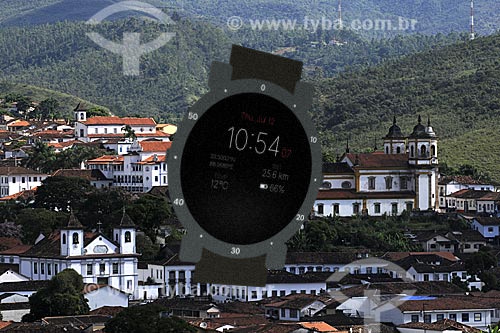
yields h=10 m=54 s=7
